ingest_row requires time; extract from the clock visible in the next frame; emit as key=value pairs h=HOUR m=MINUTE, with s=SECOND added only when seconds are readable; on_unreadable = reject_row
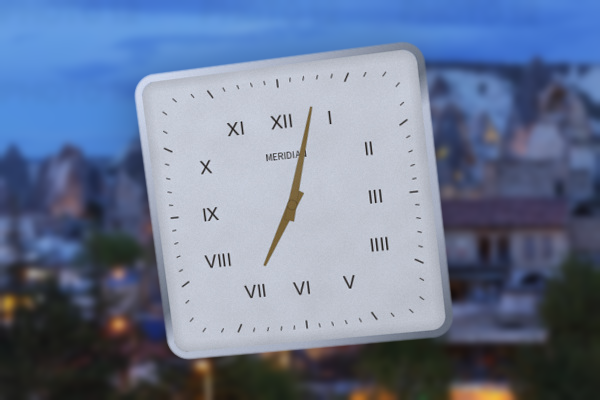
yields h=7 m=3
